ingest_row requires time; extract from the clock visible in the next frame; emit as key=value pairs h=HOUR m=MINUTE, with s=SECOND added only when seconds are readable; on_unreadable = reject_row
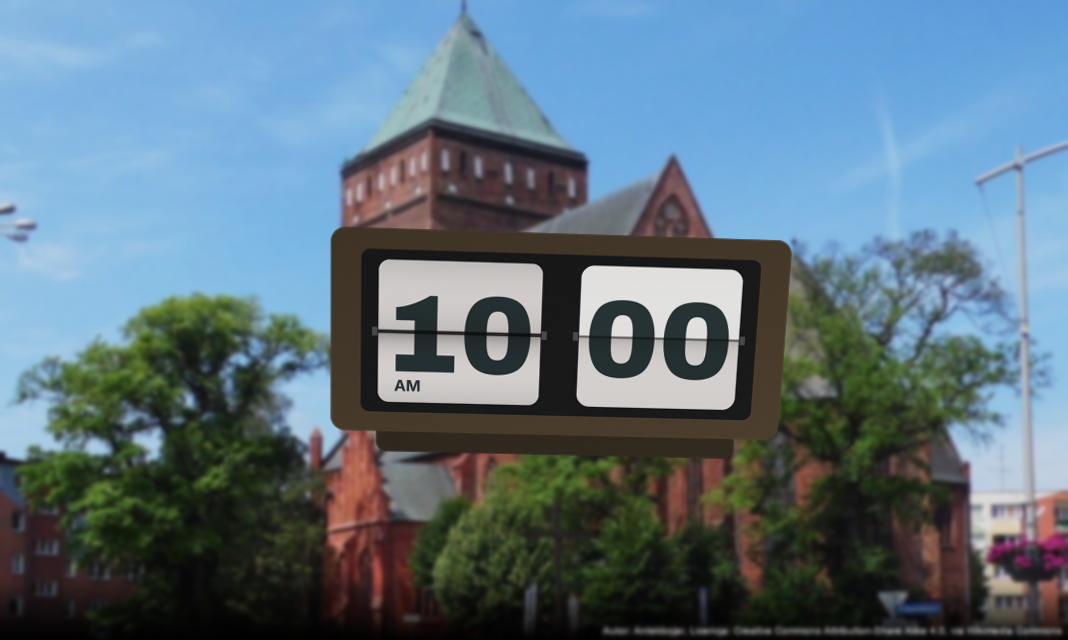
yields h=10 m=0
